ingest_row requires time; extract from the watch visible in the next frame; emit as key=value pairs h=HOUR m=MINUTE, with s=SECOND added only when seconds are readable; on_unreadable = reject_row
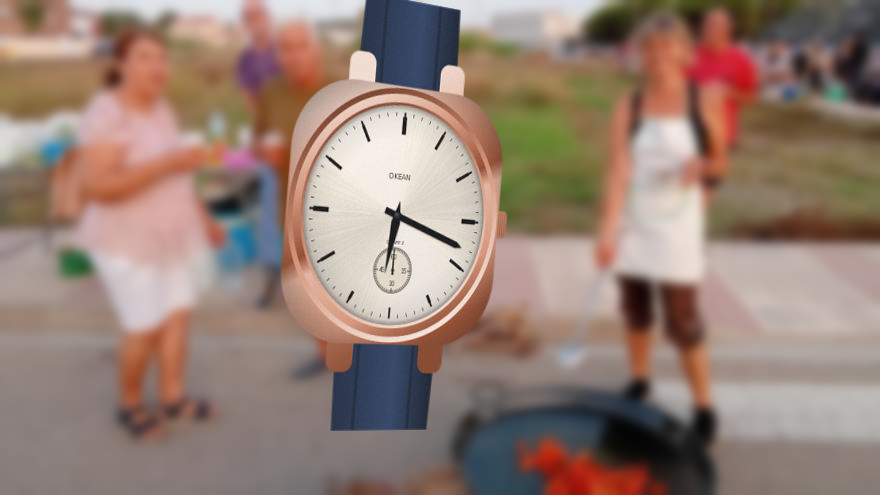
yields h=6 m=18
